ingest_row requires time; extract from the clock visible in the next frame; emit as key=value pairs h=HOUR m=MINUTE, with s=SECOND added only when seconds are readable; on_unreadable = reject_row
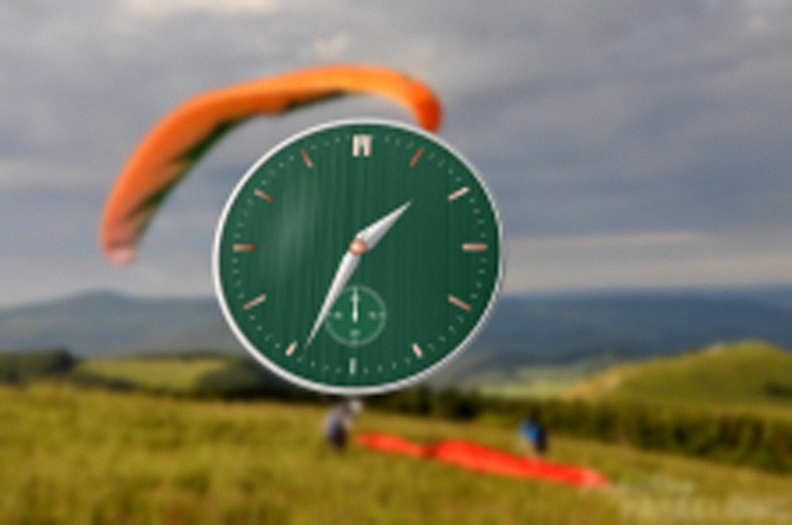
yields h=1 m=34
